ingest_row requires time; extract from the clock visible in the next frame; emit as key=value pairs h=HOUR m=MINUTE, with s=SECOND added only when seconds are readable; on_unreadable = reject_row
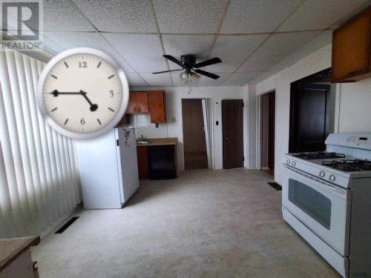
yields h=4 m=45
